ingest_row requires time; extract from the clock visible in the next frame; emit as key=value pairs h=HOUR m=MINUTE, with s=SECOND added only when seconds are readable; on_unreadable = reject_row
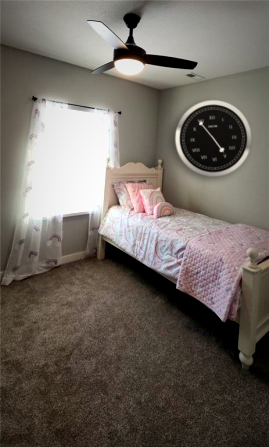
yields h=4 m=54
